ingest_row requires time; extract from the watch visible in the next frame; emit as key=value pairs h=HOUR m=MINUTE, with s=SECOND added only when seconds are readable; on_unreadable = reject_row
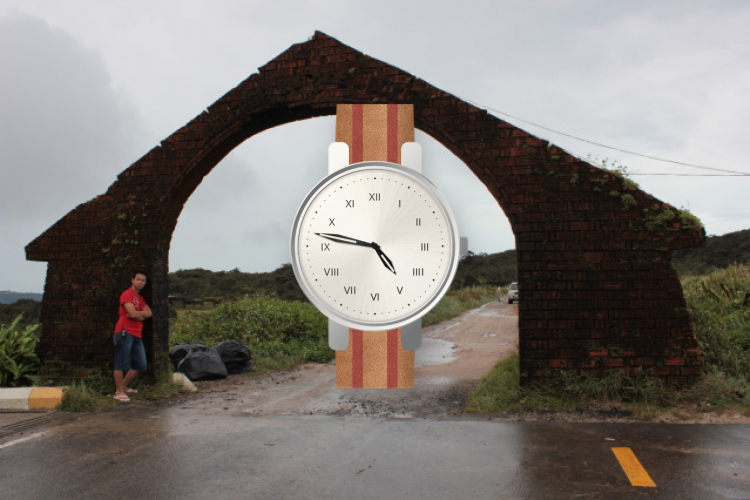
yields h=4 m=47
